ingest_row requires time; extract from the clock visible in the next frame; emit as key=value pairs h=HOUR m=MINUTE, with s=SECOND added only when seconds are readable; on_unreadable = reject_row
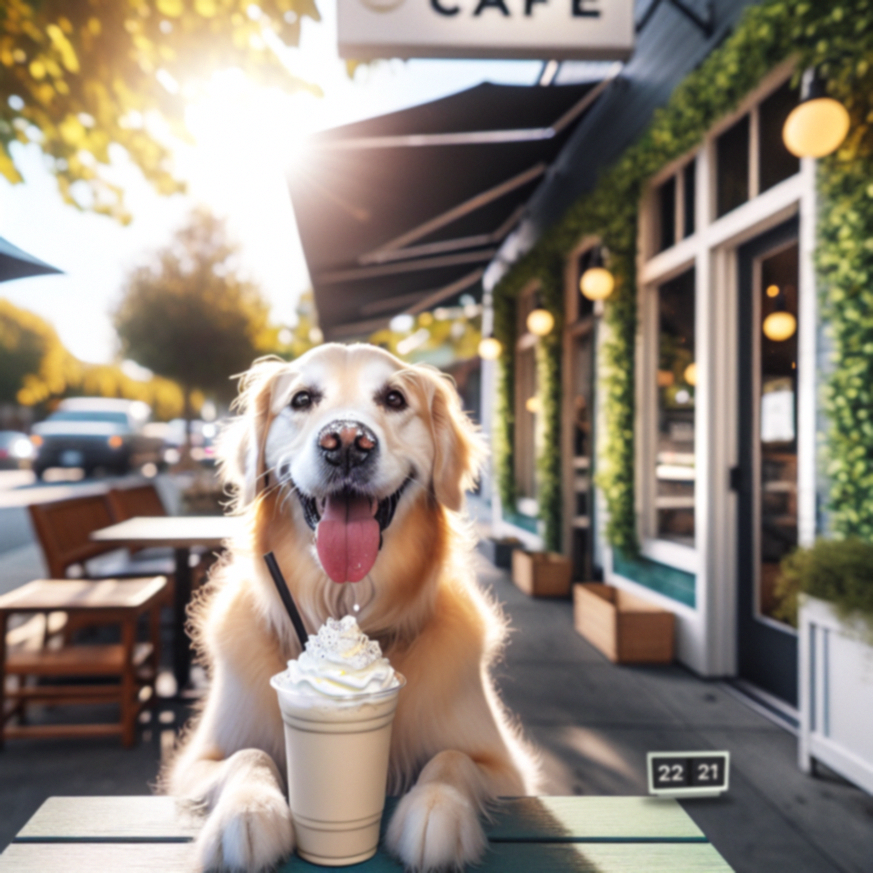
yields h=22 m=21
